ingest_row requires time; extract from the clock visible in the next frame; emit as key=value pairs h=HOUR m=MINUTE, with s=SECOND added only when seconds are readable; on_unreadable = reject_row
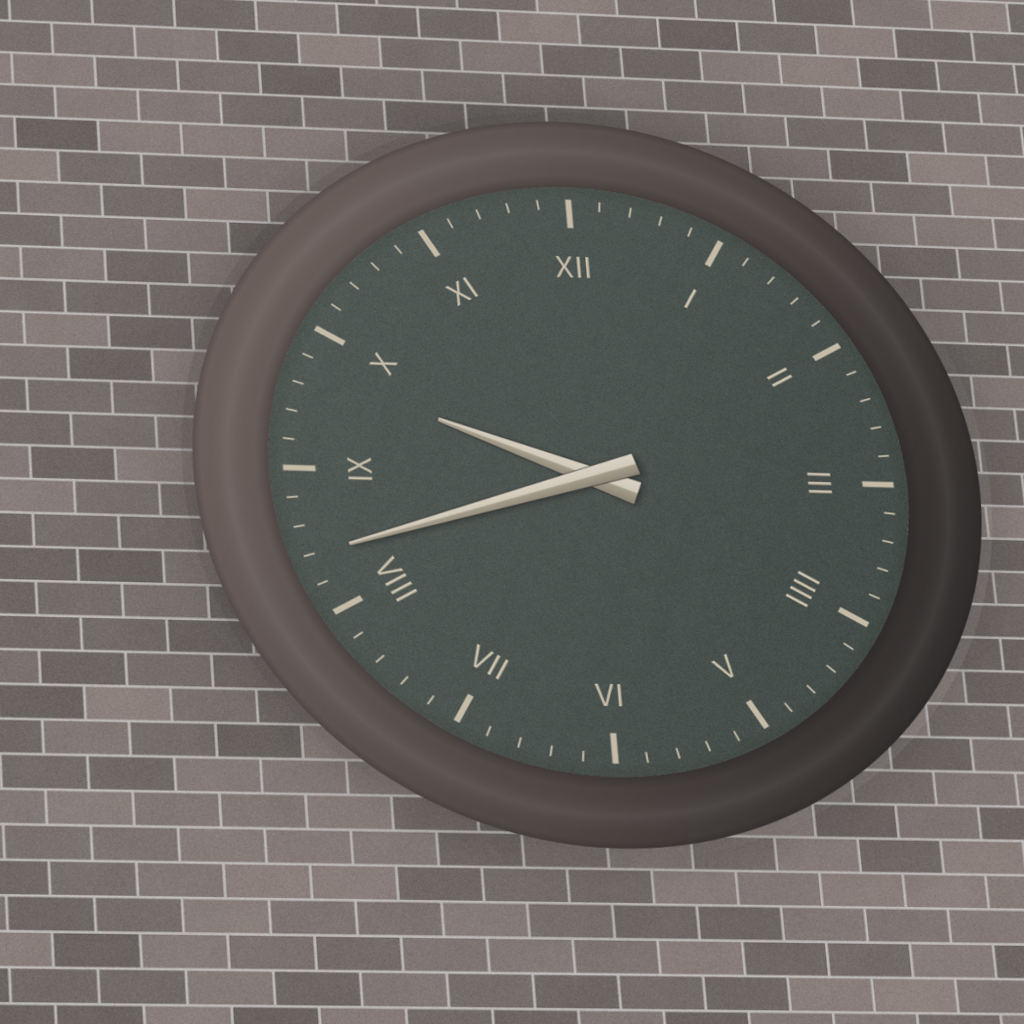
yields h=9 m=42
